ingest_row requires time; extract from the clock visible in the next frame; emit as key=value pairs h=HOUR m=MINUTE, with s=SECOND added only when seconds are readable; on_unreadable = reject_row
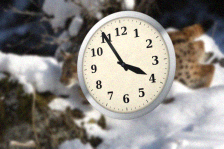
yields h=3 m=55
